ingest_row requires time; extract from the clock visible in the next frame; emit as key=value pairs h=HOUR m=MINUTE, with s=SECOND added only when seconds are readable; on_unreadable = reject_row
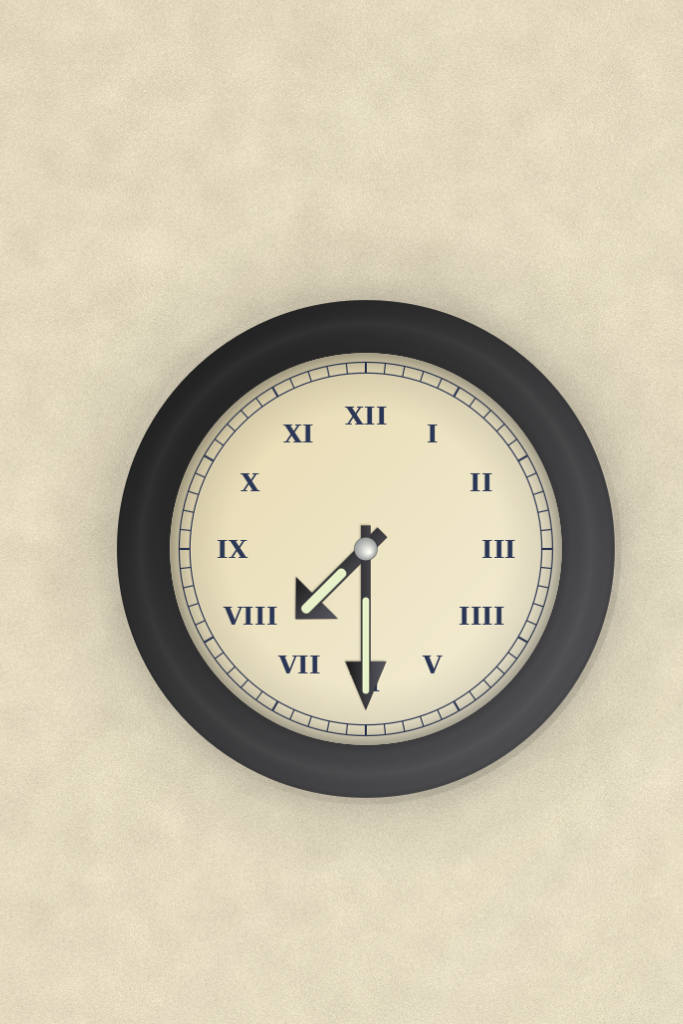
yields h=7 m=30
